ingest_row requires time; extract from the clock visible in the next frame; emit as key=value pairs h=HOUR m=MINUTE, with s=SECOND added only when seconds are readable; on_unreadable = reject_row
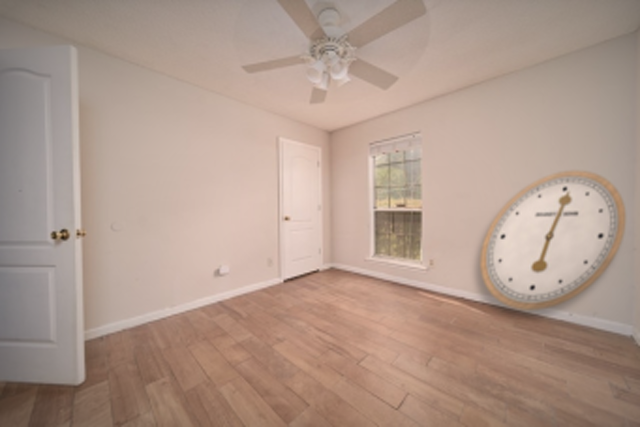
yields h=6 m=1
